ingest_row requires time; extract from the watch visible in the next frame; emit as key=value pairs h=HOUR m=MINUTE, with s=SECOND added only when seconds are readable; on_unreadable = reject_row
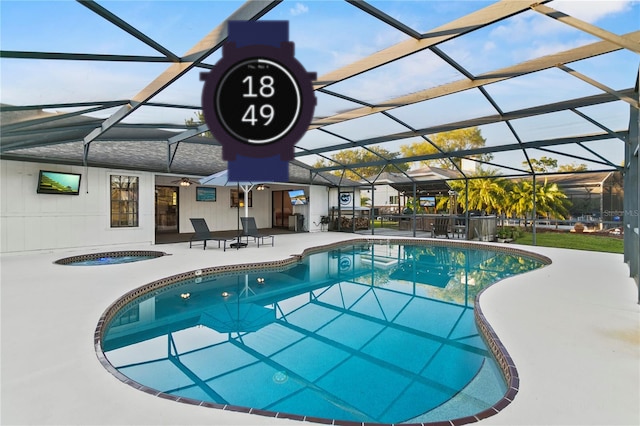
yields h=18 m=49
